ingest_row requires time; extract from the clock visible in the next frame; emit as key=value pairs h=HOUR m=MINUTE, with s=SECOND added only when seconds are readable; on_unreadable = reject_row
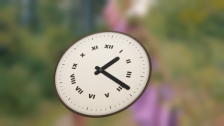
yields h=1 m=19
